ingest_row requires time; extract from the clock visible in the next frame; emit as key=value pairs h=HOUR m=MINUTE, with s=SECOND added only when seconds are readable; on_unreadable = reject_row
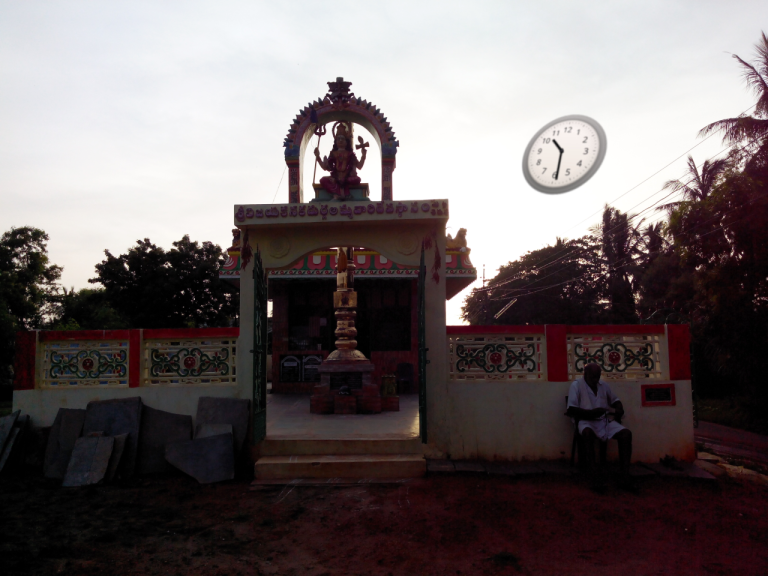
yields h=10 m=29
